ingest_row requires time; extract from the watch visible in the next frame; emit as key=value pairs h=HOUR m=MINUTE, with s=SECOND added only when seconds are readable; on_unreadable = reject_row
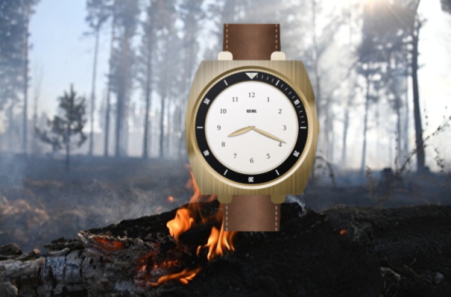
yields h=8 m=19
